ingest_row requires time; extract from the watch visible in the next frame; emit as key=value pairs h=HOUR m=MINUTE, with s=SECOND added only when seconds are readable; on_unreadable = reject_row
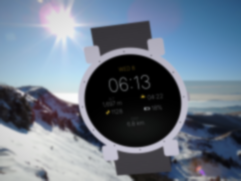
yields h=6 m=13
